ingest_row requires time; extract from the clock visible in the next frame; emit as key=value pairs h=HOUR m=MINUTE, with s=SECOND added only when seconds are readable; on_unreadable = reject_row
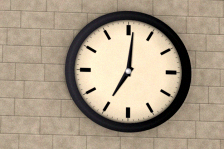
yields h=7 m=1
